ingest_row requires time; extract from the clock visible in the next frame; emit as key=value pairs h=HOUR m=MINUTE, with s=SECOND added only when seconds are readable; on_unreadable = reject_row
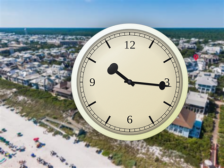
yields h=10 m=16
